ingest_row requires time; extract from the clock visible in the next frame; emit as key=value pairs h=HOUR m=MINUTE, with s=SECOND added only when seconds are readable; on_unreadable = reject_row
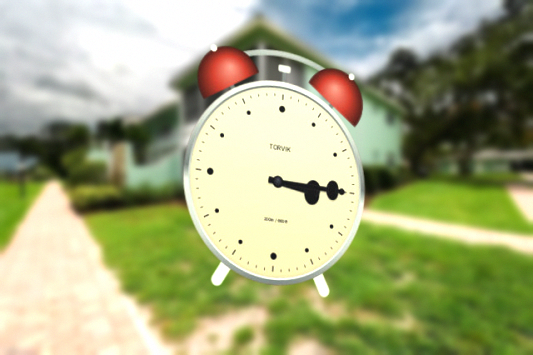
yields h=3 m=15
